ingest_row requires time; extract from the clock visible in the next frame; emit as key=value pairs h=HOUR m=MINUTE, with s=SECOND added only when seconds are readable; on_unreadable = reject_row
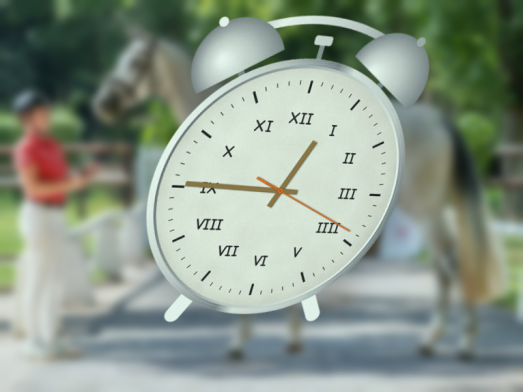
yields h=12 m=45 s=19
